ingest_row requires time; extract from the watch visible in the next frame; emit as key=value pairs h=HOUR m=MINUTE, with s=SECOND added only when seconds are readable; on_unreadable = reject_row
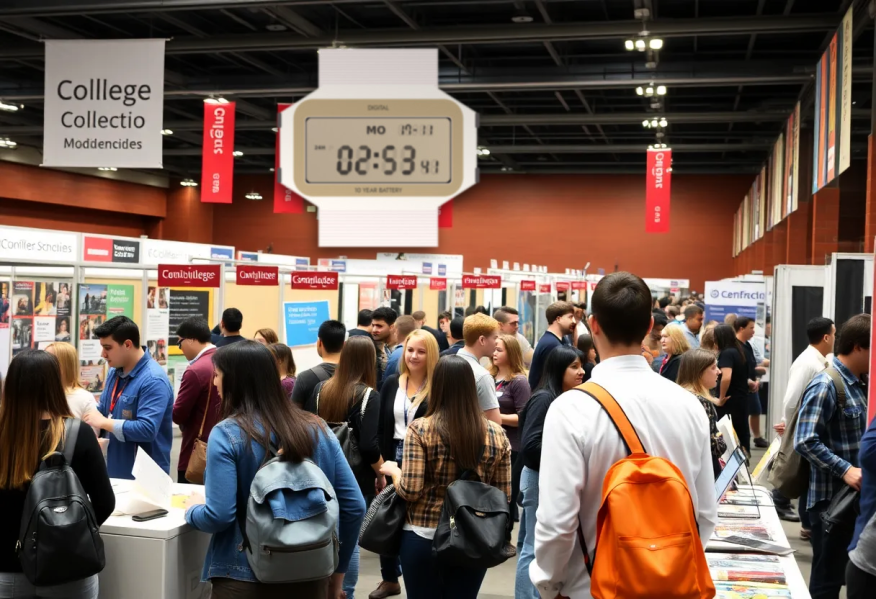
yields h=2 m=53 s=41
